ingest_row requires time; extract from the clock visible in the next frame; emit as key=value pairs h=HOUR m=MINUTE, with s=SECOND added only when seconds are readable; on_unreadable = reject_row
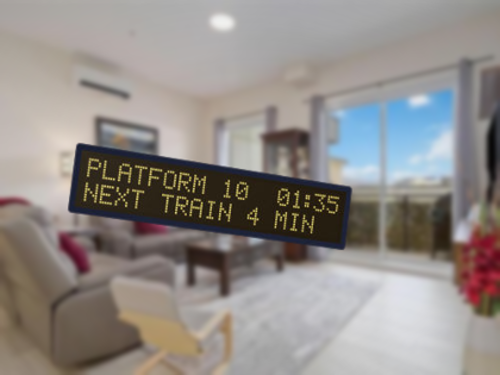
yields h=1 m=35
